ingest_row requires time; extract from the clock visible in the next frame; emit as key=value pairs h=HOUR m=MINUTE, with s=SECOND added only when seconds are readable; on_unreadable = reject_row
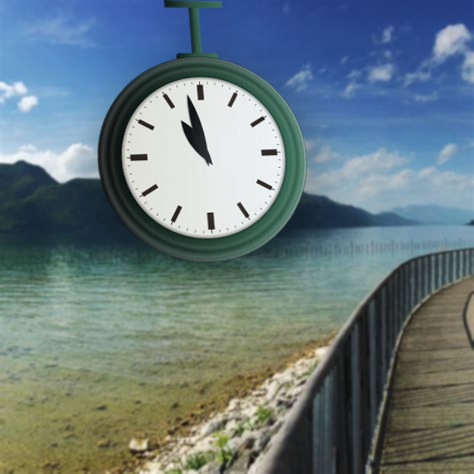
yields h=10 m=58
